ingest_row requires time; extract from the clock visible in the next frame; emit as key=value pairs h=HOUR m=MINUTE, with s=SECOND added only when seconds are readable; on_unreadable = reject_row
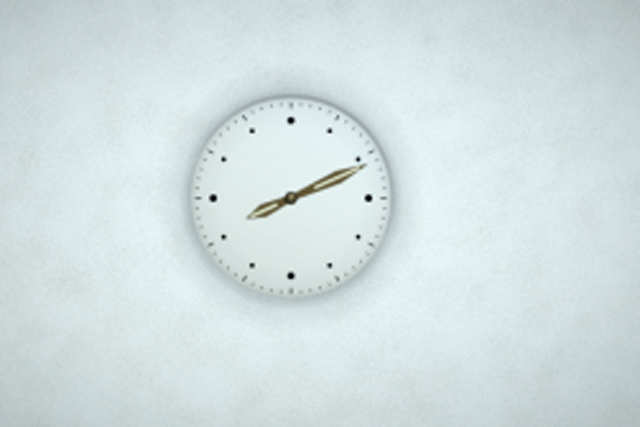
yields h=8 m=11
